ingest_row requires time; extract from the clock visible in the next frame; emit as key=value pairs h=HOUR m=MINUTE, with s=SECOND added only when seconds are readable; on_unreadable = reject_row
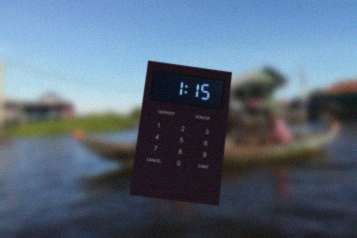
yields h=1 m=15
